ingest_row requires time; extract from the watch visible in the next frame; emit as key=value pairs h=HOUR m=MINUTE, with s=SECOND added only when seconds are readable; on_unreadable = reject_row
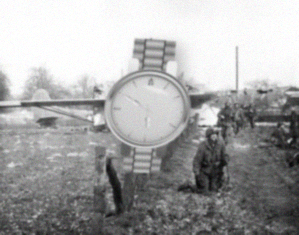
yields h=5 m=50
